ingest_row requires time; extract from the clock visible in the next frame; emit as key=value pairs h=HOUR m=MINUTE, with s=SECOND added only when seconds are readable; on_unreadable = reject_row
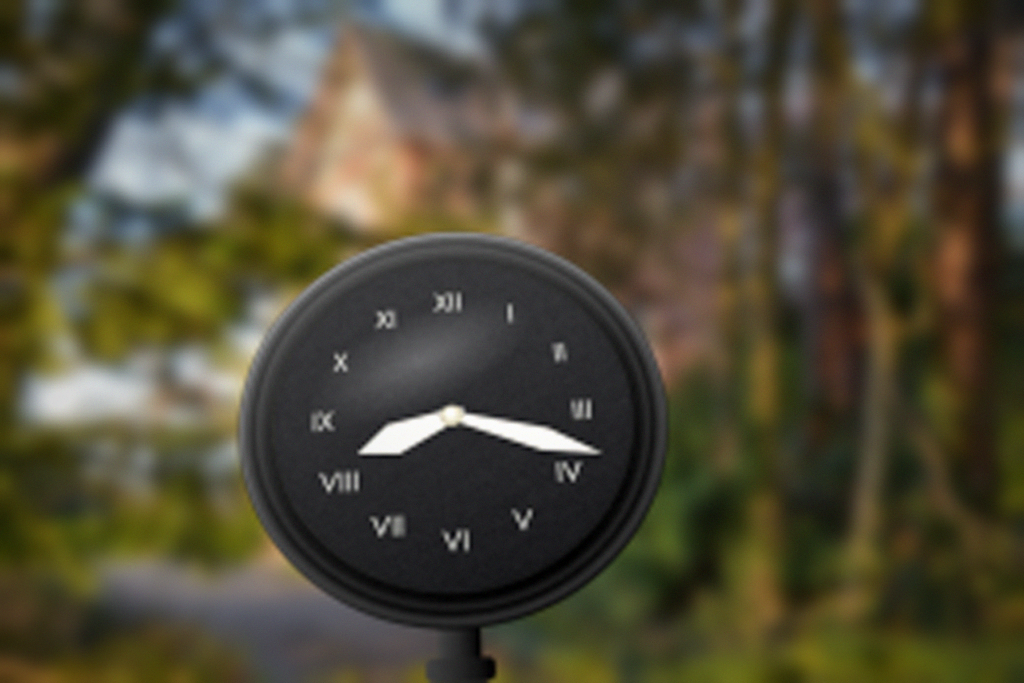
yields h=8 m=18
